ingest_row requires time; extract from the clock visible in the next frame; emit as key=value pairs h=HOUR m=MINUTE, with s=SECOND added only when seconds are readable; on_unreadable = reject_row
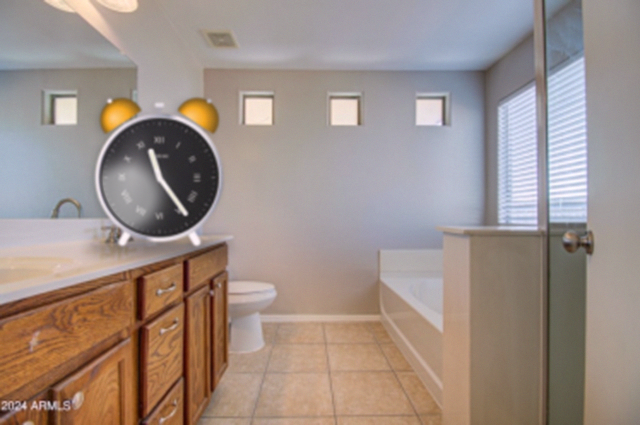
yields h=11 m=24
